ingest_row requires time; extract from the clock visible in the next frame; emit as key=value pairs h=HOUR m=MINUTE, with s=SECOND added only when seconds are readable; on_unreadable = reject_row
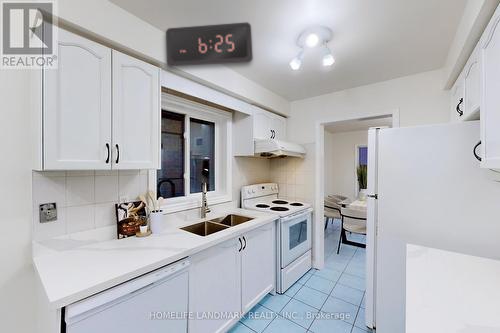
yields h=6 m=25
